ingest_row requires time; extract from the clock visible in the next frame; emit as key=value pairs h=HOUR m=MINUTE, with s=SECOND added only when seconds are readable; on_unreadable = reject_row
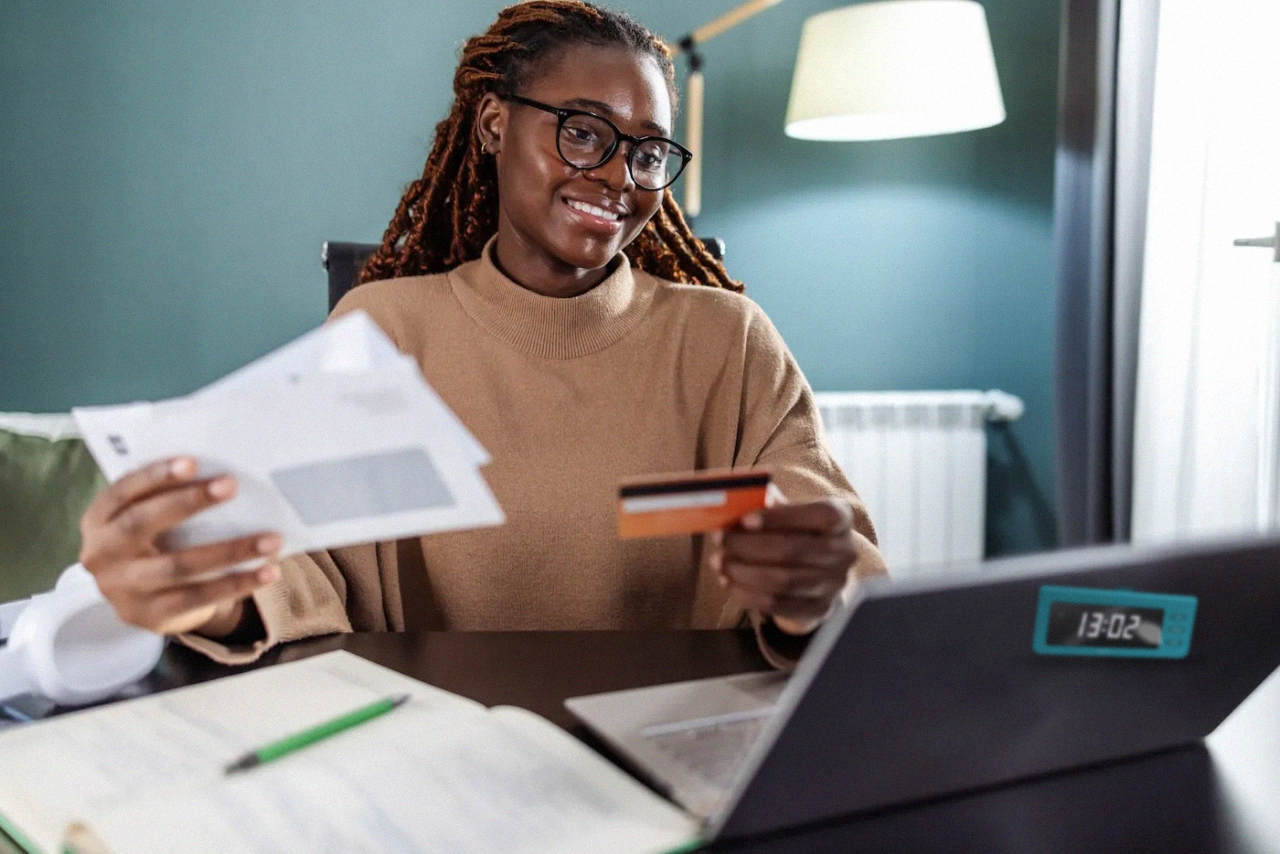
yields h=13 m=2
